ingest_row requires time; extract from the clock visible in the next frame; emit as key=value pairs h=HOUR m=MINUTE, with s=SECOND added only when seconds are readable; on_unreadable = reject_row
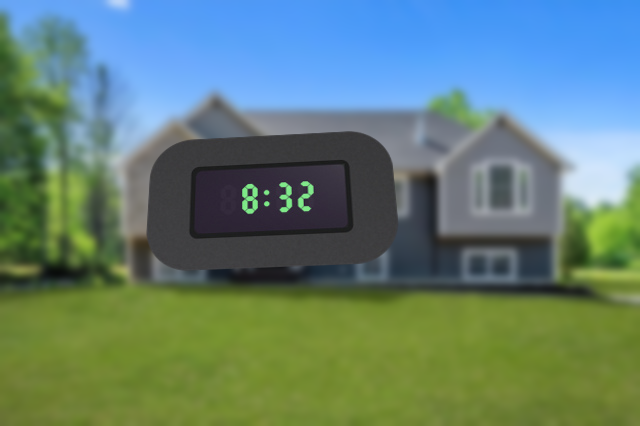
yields h=8 m=32
